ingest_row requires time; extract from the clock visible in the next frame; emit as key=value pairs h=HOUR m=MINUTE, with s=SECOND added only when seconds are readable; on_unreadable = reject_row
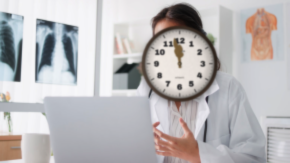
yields h=11 m=58
